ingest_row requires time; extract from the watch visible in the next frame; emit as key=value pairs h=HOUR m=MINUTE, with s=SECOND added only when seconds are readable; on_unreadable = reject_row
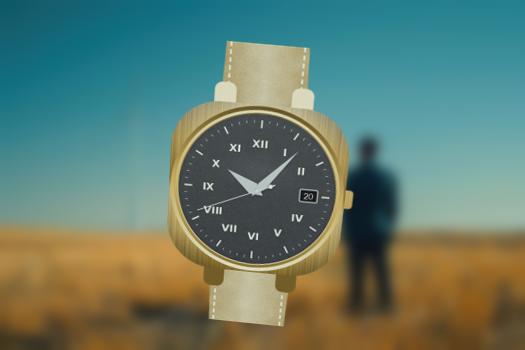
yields h=10 m=6 s=41
